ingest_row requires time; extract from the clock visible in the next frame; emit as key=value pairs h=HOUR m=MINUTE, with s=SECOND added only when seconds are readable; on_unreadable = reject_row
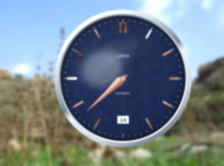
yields h=7 m=38
